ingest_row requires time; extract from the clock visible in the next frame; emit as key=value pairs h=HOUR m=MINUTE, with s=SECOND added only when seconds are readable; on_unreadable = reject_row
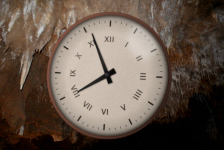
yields h=7 m=56
